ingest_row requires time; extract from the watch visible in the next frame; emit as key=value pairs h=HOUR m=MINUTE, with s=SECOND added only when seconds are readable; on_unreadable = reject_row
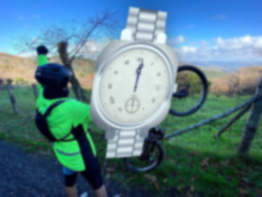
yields h=12 m=1
